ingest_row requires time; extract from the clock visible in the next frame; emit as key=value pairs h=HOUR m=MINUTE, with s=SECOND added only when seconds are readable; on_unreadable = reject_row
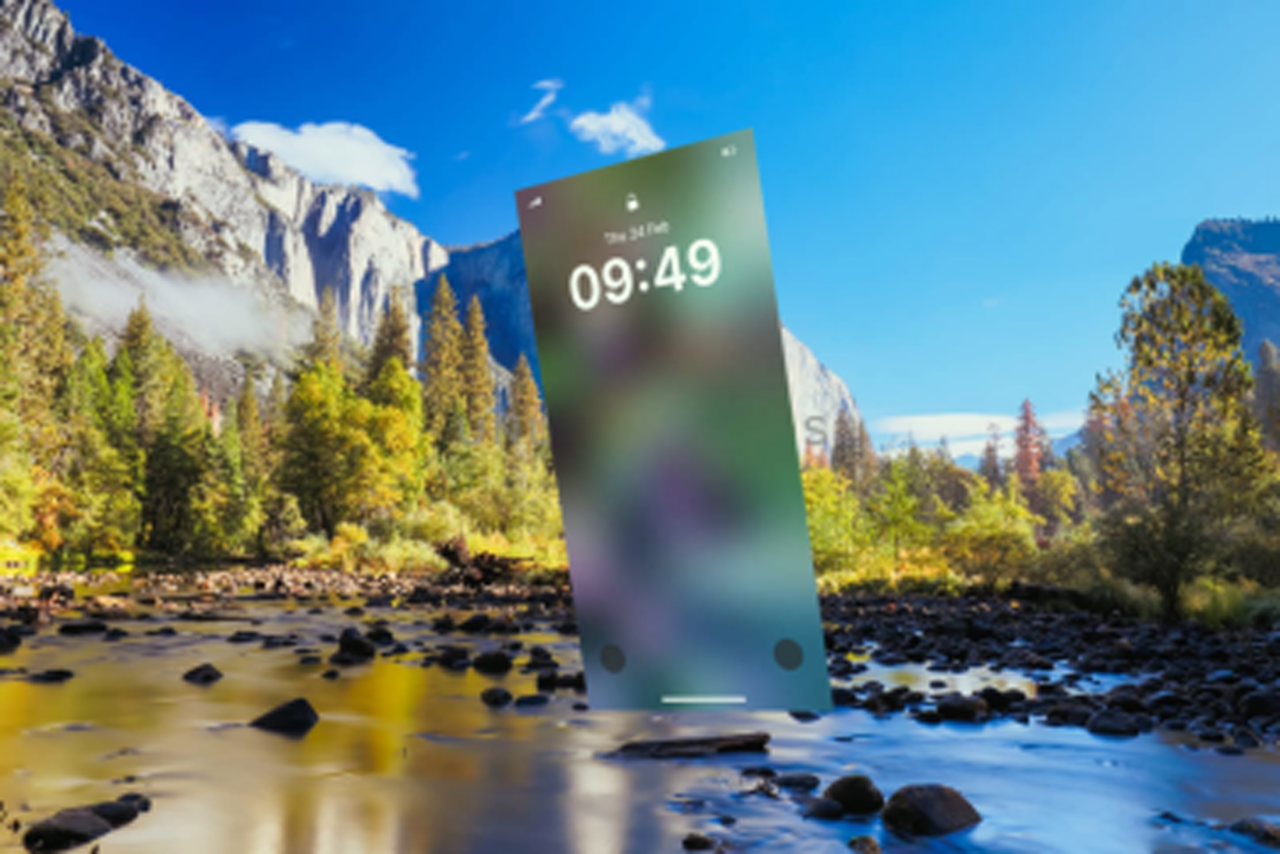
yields h=9 m=49
